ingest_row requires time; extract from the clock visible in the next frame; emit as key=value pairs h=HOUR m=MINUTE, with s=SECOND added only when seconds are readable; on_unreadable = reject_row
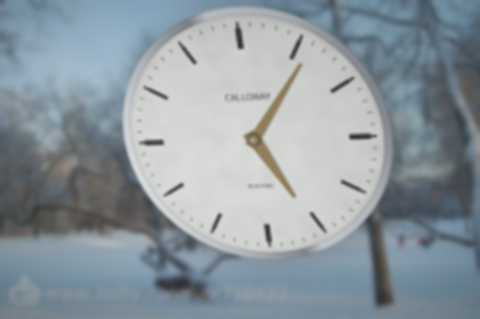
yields h=5 m=6
